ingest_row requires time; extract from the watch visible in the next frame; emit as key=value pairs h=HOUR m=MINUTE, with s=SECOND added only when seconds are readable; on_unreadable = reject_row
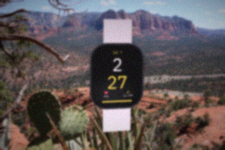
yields h=2 m=27
